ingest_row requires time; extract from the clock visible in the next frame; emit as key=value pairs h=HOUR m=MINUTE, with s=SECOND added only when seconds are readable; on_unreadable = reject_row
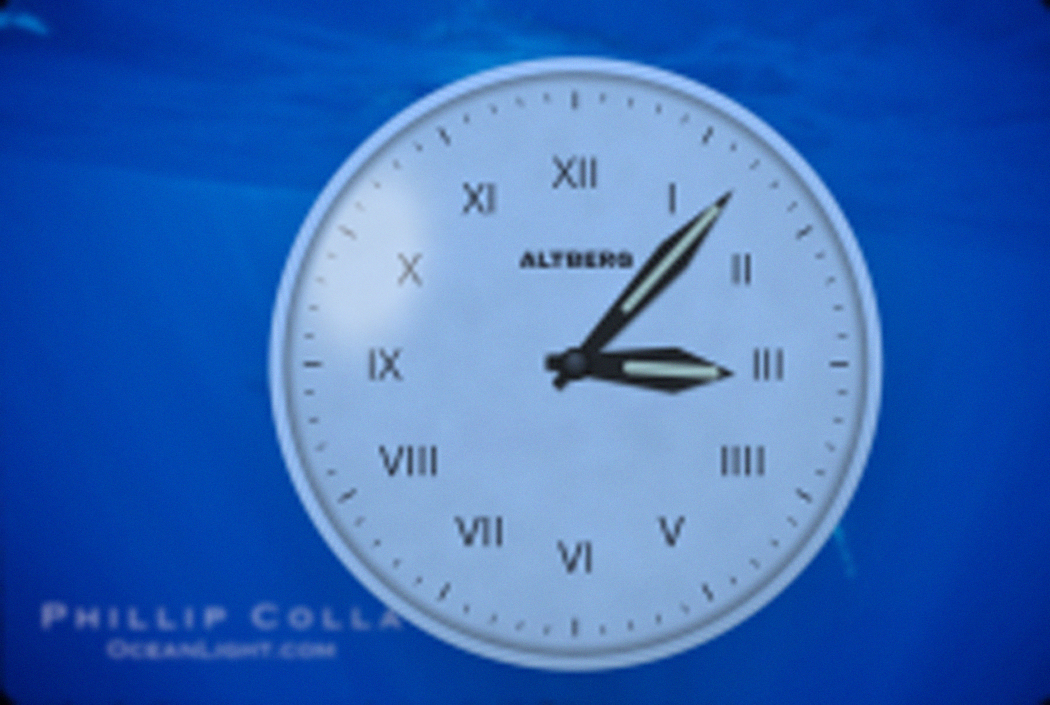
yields h=3 m=7
